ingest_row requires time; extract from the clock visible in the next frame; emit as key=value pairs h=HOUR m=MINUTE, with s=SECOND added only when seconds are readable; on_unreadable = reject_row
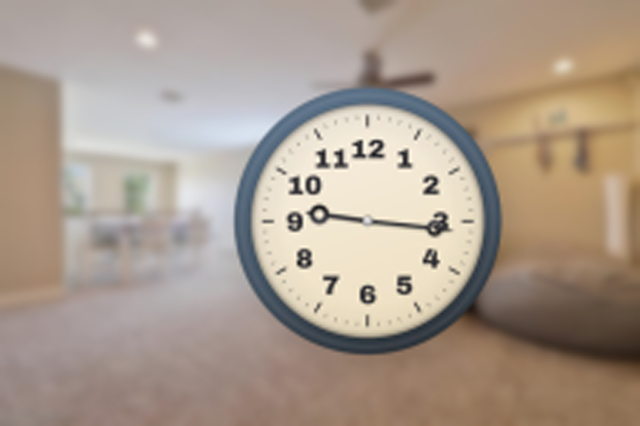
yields h=9 m=16
